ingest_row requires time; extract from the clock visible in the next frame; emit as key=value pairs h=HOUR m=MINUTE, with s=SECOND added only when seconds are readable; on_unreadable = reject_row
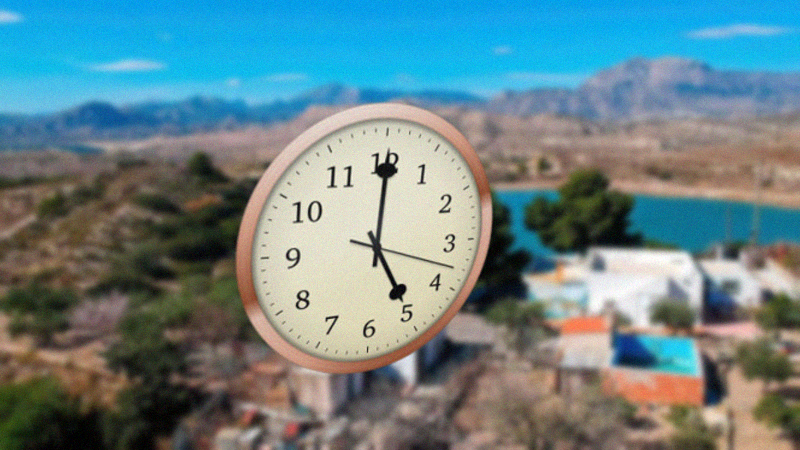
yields h=5 m=0 s=18
